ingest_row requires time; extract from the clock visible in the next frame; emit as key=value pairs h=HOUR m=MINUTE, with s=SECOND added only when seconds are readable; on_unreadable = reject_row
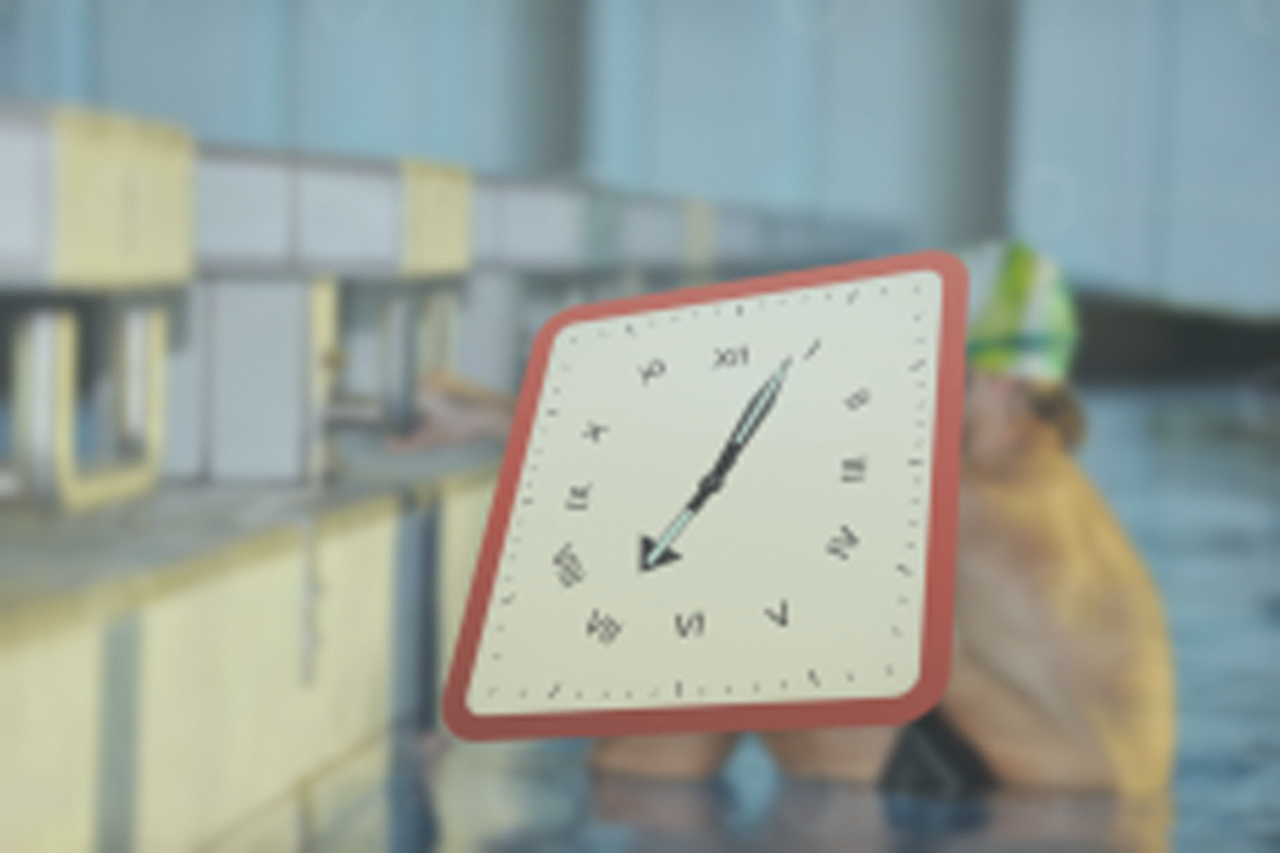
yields h=7 m=4
